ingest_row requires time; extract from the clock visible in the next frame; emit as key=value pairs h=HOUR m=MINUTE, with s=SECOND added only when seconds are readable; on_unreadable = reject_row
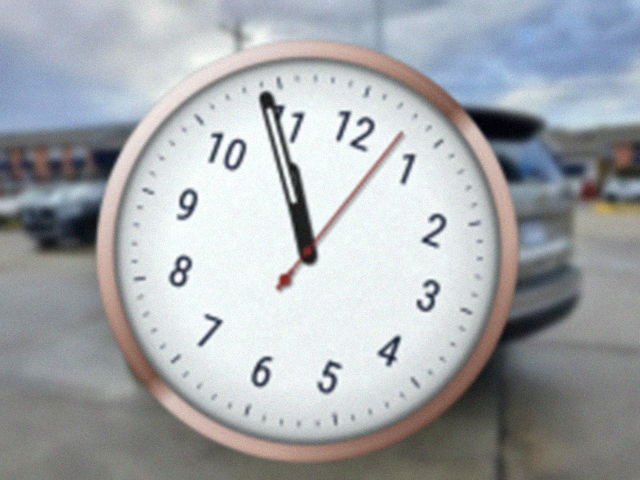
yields h=10 m=54 s=3
